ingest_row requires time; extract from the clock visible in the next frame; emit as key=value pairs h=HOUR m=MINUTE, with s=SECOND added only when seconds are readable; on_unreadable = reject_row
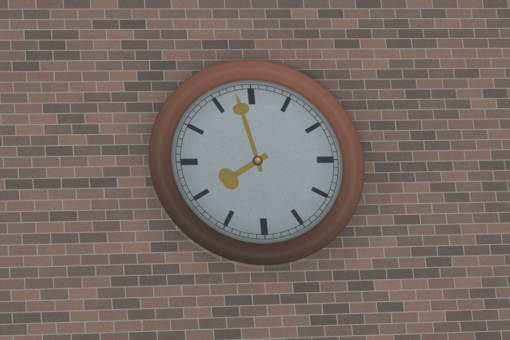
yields h=7 m=58
